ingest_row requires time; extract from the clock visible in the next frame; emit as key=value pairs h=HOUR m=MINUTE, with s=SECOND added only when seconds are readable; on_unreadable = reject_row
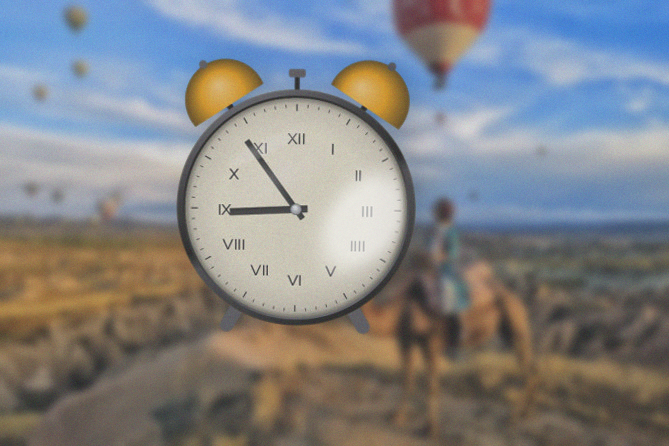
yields h=8 m=54
